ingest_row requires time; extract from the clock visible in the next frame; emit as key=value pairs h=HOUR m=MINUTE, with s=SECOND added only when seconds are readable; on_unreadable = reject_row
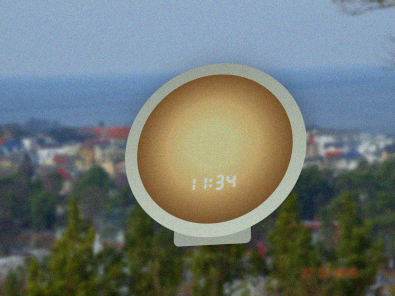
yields h=11 m=34
